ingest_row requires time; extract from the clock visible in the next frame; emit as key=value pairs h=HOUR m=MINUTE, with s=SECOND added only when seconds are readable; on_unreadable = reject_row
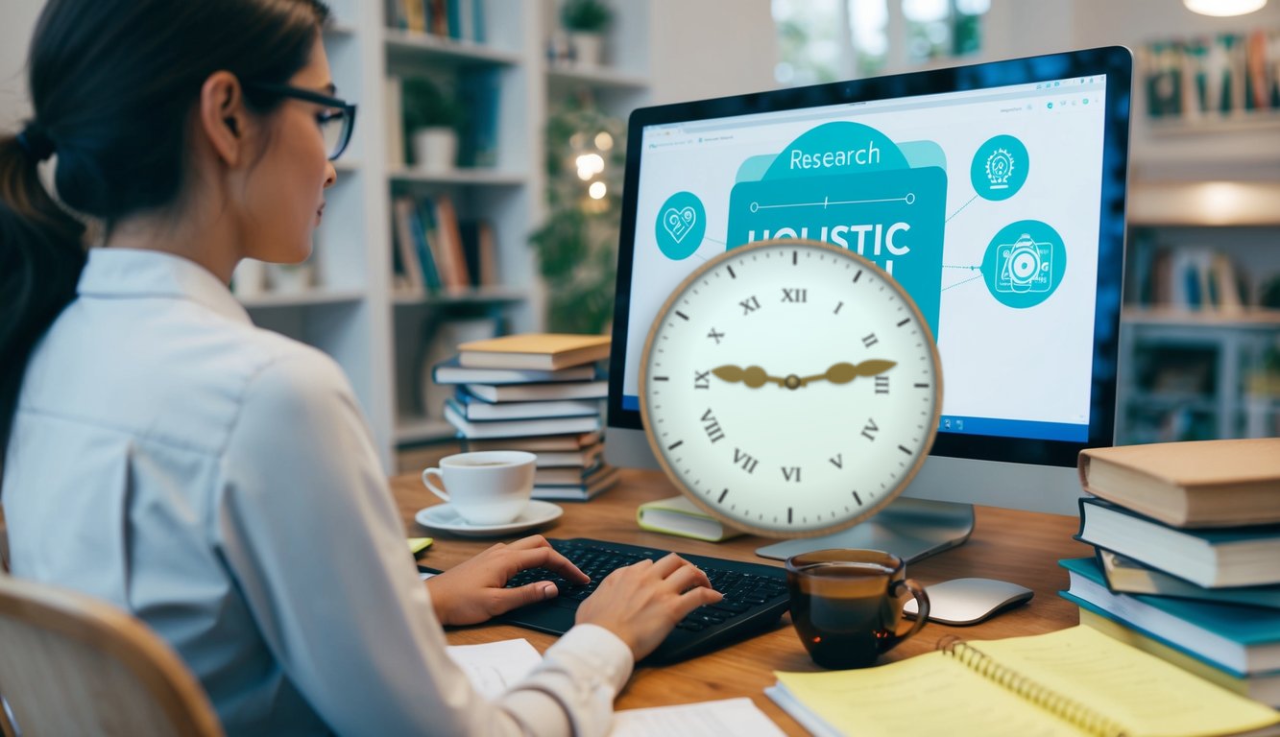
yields h=9 m=13
